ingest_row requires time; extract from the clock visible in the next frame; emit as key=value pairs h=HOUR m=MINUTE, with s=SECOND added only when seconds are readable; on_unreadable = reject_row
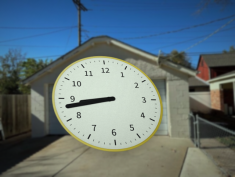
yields h=8 m=43
